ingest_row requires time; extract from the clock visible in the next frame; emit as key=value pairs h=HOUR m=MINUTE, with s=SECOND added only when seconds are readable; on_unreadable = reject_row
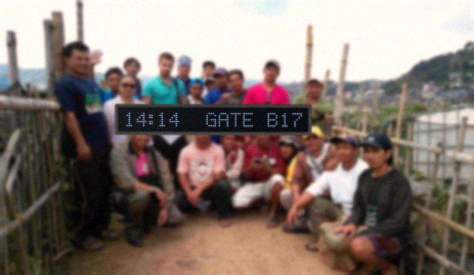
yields h=14 m=14
